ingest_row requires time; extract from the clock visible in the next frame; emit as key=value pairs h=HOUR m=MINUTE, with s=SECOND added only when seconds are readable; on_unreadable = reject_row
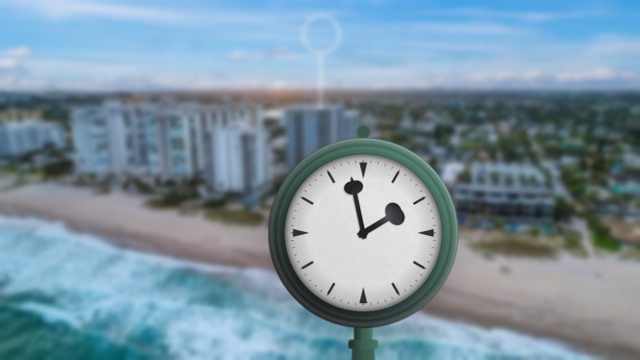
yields h=1 m=58
